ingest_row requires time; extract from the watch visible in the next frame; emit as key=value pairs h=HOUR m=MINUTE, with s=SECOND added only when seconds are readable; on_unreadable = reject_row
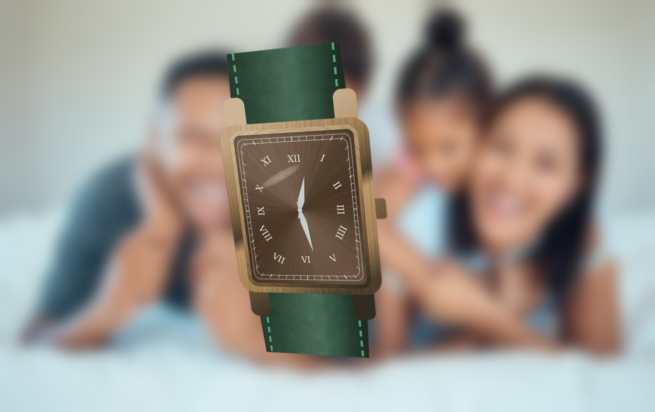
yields h=12 m=28
